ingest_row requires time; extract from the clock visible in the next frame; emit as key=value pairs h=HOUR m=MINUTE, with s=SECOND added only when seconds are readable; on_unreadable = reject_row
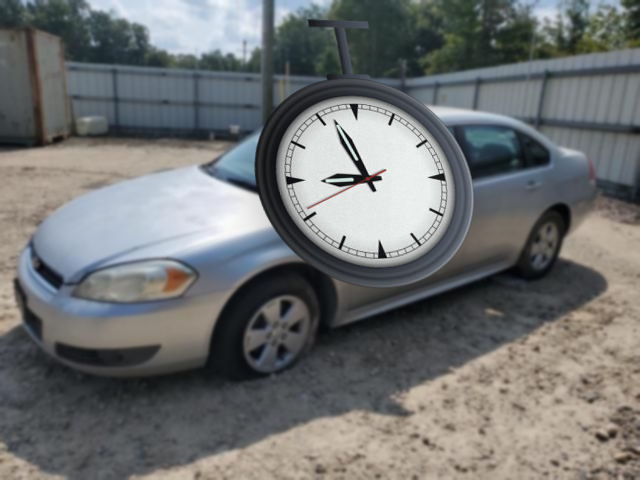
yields h=8 m=56 s=41
